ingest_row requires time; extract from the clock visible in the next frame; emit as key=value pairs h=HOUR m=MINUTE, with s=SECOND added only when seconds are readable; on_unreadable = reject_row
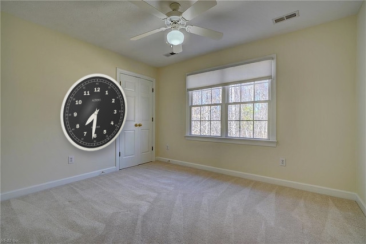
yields h=7 m=31
